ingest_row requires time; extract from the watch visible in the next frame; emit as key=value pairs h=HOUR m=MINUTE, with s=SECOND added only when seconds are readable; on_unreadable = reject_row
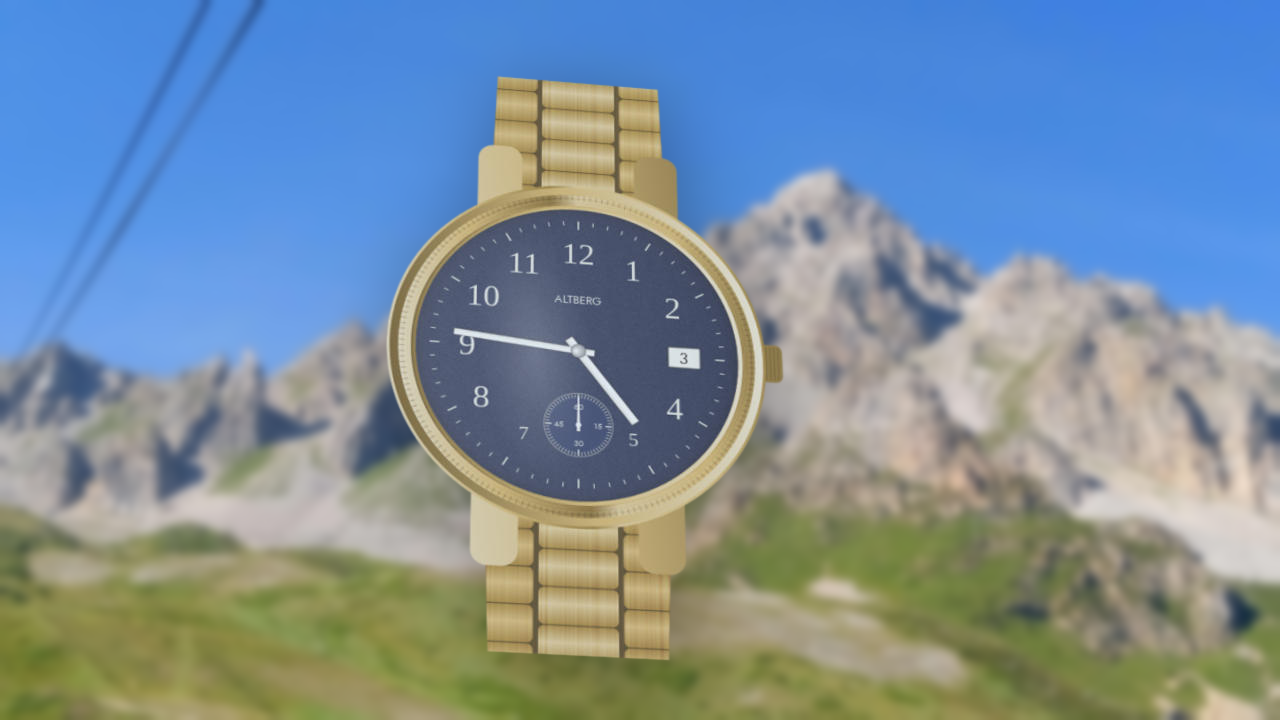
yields h=4 m=46 s=0
